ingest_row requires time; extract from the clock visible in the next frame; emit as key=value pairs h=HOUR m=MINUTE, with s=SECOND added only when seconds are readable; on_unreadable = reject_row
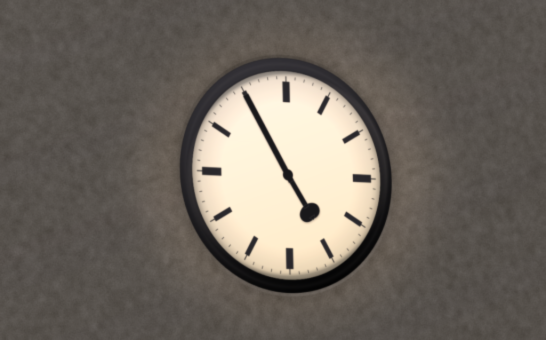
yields h=4 m=55
